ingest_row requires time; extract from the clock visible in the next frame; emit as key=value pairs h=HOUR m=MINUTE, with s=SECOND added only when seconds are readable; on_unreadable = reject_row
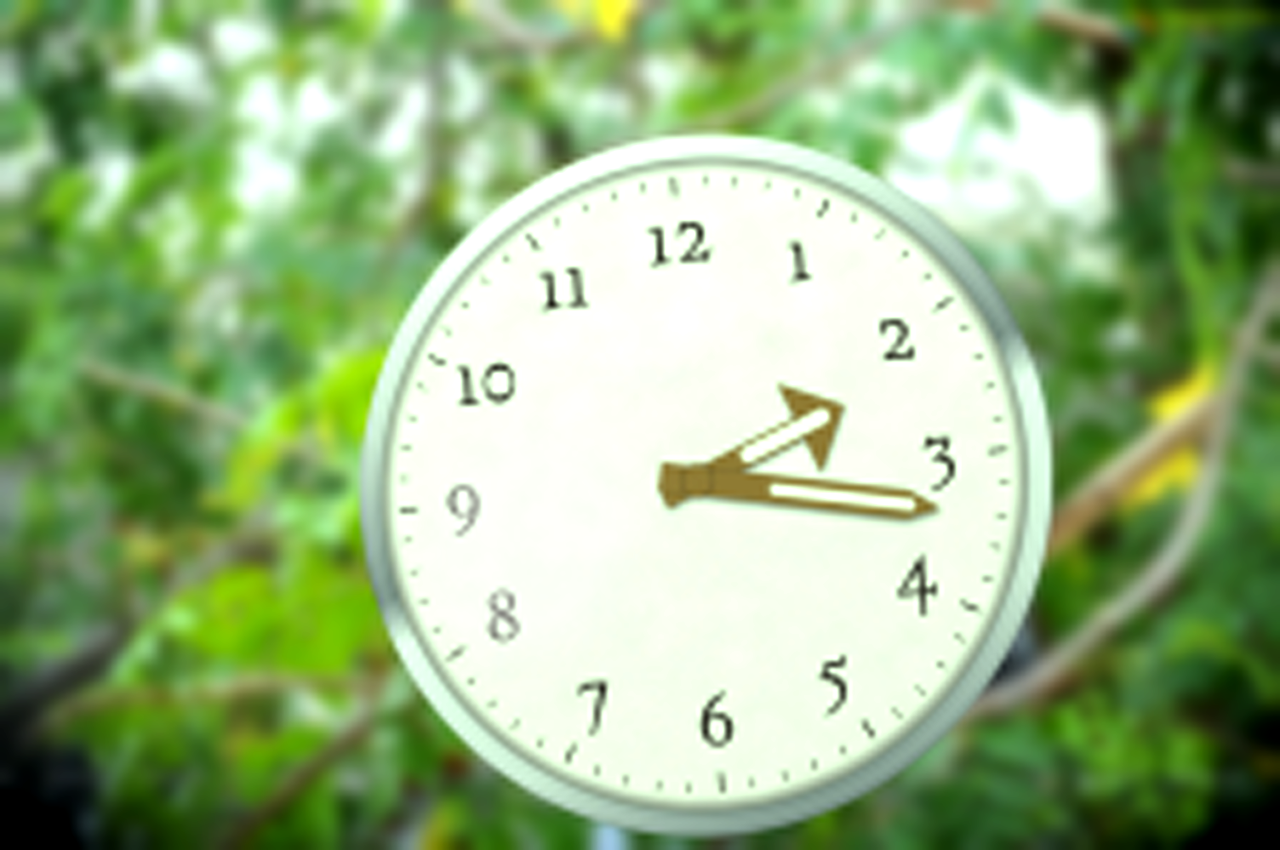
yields h=2 m=17
